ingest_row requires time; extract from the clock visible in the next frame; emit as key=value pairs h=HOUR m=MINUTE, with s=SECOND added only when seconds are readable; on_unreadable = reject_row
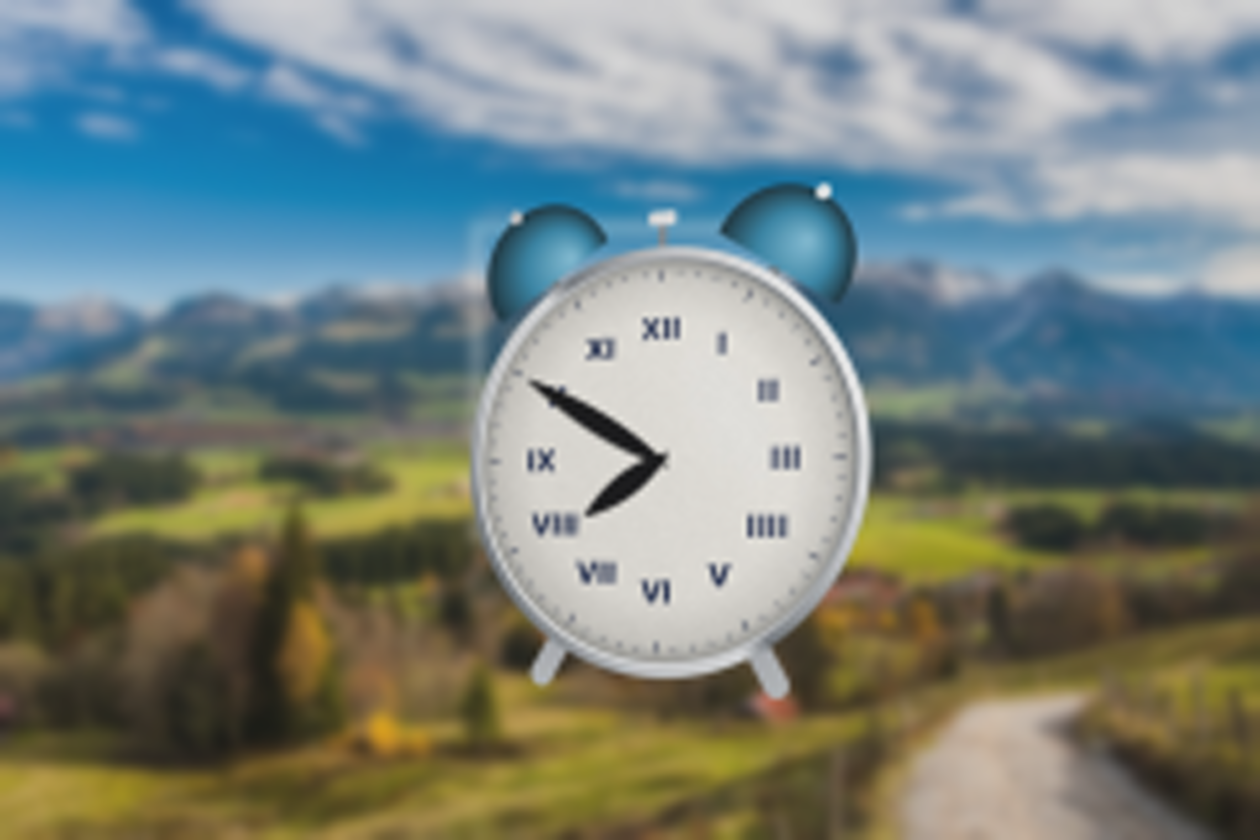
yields h=7 m=50
